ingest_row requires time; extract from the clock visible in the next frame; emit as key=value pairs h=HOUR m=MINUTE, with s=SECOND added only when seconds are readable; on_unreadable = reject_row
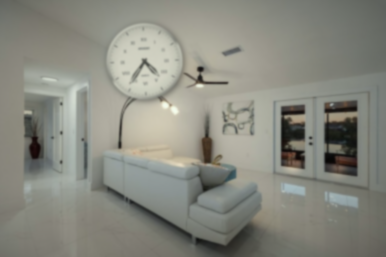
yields h=4 m=36
